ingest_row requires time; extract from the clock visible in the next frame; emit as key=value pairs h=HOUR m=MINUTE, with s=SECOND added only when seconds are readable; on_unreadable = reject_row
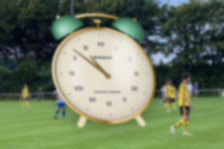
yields h=10 m=52
